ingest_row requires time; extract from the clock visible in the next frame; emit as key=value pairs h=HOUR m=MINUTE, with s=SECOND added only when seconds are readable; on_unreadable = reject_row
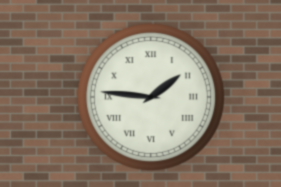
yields h=1 m=46
